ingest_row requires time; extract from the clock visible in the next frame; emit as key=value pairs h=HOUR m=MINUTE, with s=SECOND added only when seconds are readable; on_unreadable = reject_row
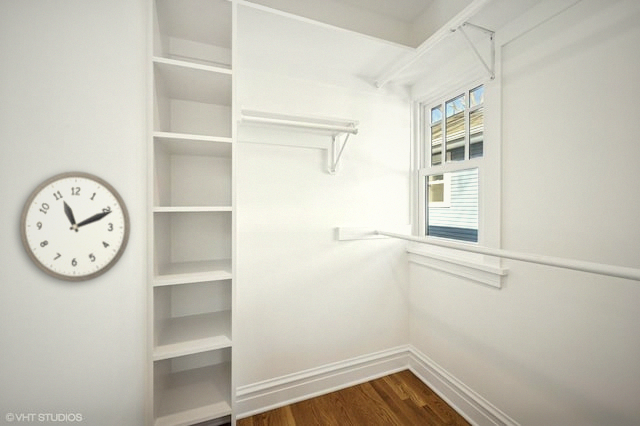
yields h=11 m=11
